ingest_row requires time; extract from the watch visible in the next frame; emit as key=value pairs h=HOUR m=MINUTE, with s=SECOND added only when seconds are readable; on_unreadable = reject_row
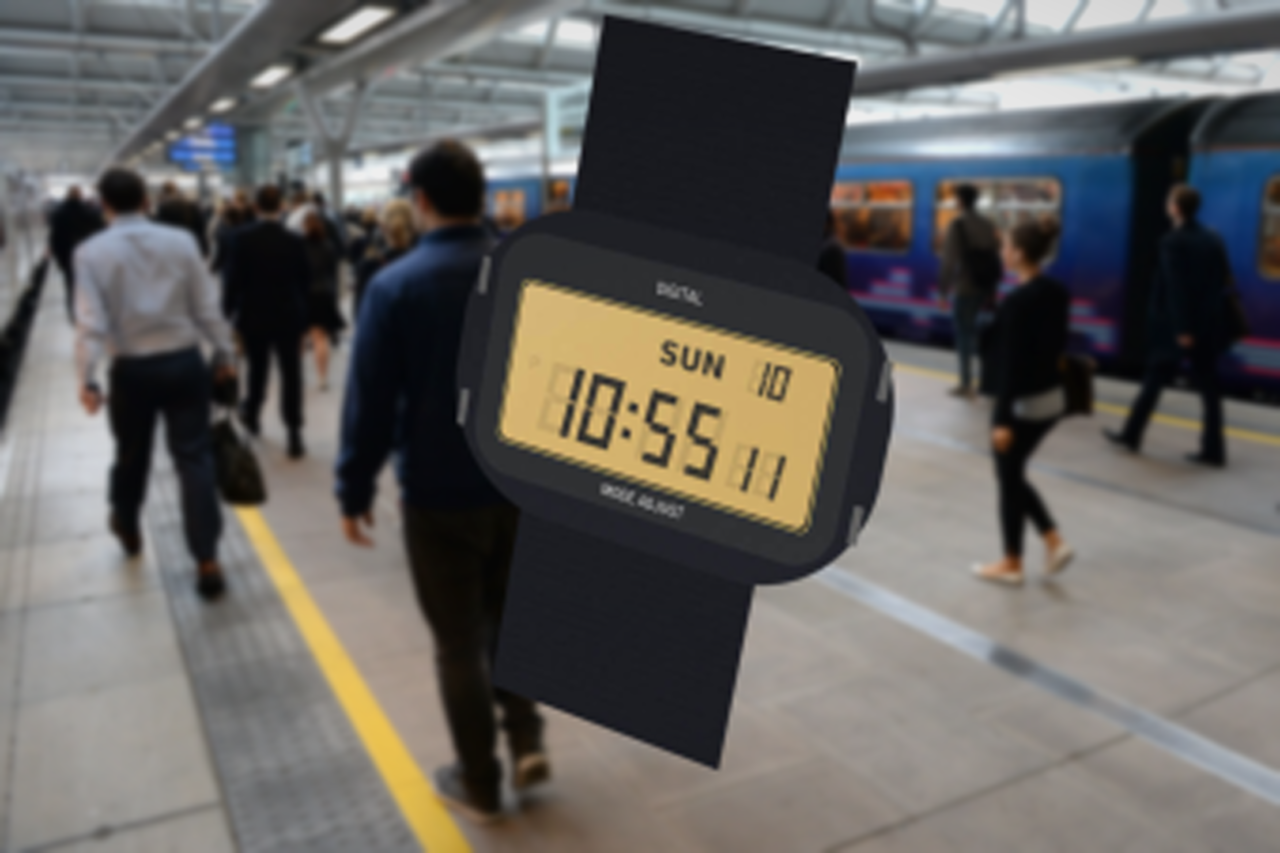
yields h=10 m=55 s=11
